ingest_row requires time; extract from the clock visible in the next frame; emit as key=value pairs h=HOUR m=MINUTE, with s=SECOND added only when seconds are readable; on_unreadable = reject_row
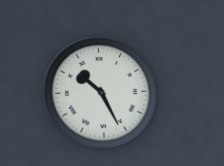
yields h=10 m=26
